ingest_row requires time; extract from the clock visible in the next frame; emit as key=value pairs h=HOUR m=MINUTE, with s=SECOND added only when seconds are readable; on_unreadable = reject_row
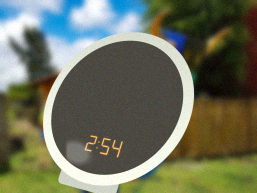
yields h=2 m=54
